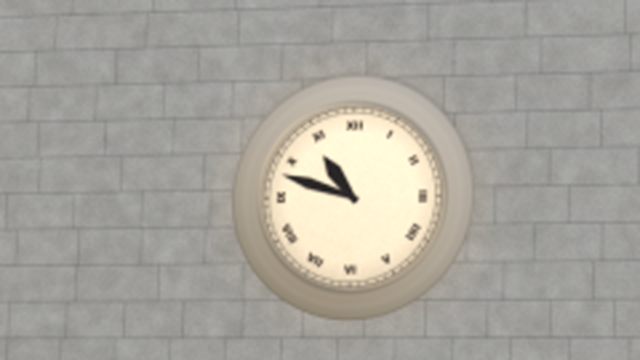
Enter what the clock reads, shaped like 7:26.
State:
10:48
